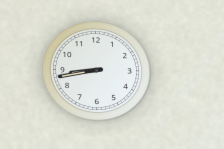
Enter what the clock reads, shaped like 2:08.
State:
8:43
